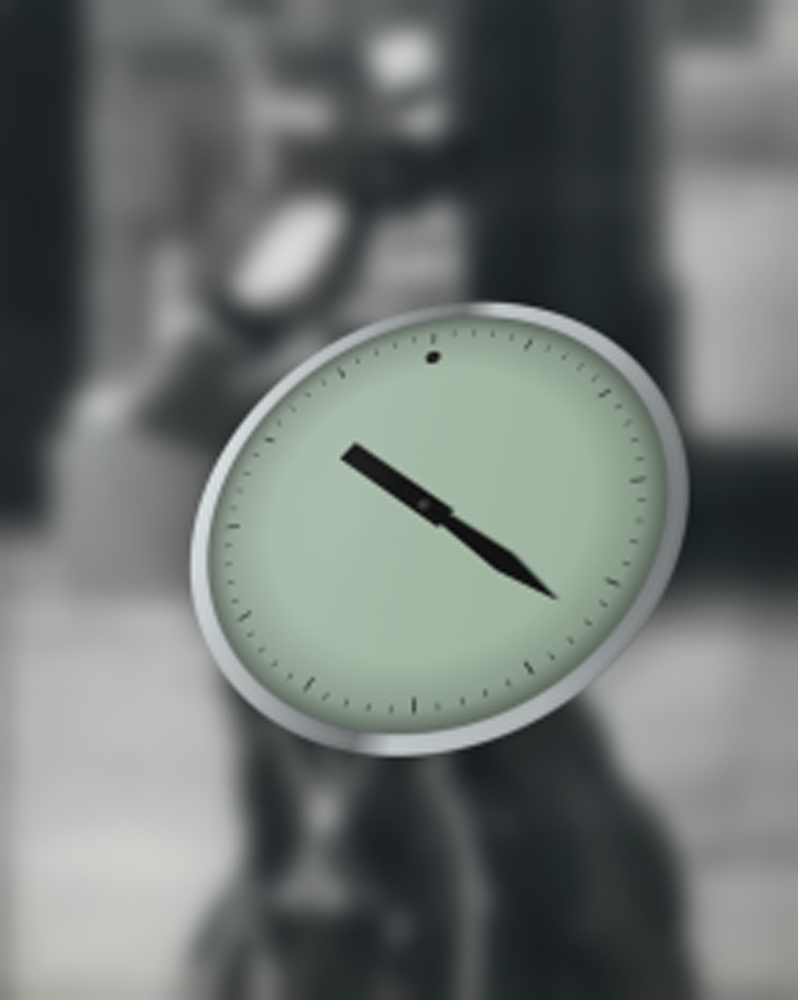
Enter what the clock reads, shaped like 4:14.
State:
10:22
